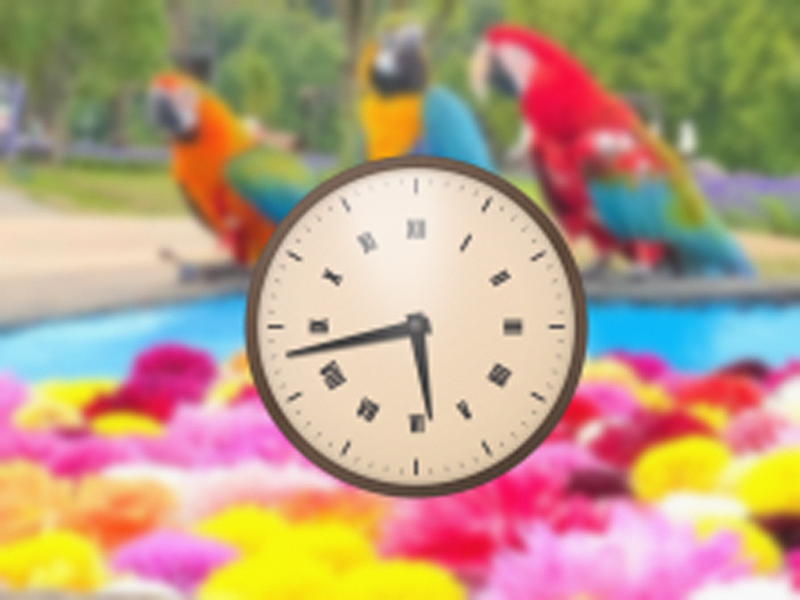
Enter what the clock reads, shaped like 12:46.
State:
5:43
